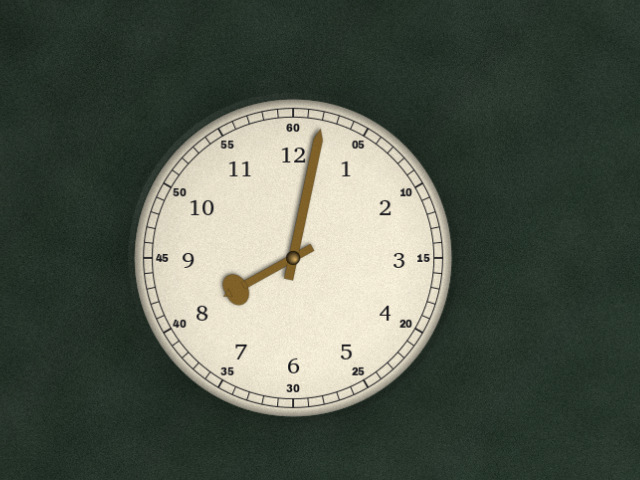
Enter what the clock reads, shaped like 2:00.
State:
8:02
